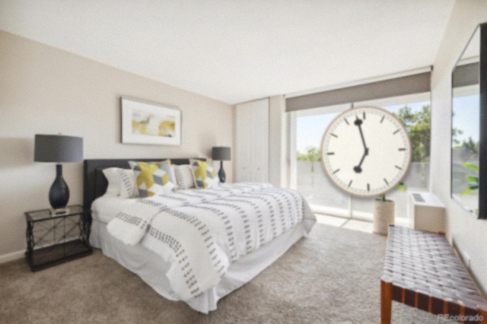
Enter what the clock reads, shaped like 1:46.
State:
6:58
